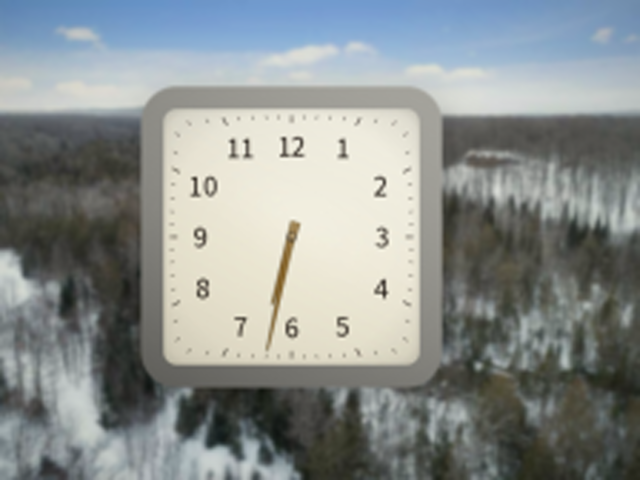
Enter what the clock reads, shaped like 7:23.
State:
6:32
